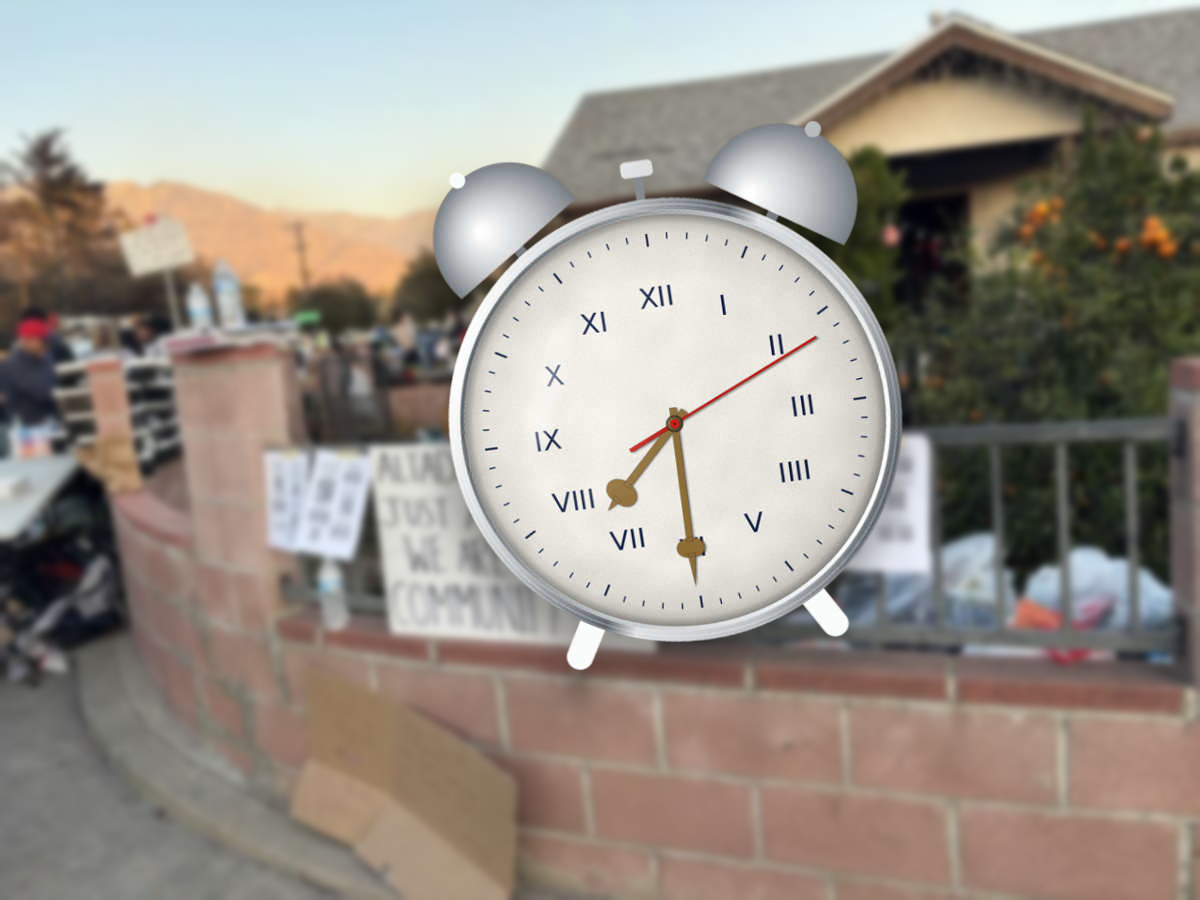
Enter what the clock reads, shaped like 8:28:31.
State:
7:30:11
